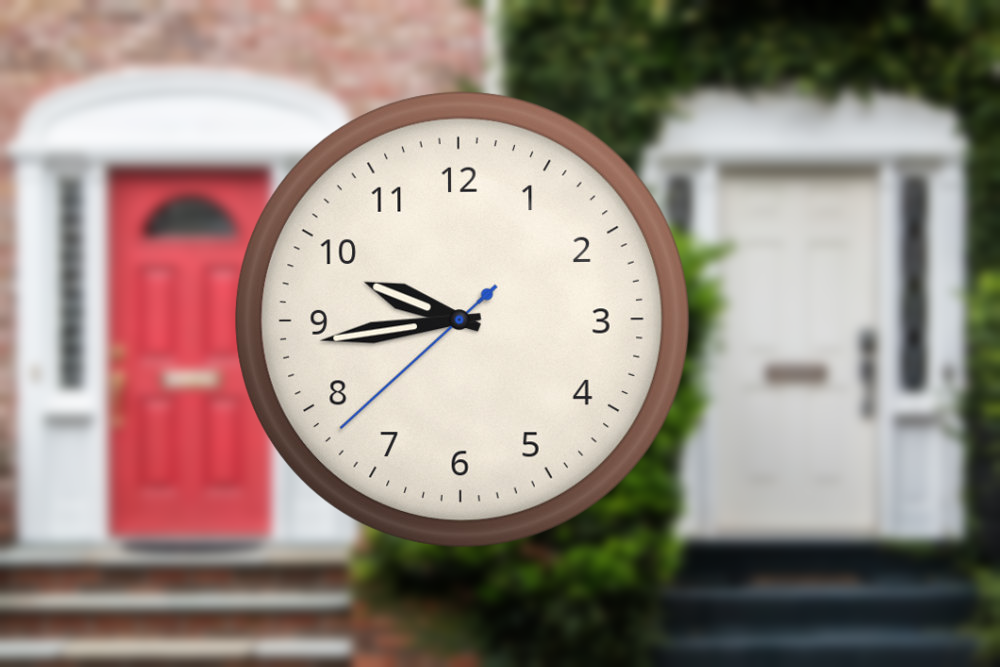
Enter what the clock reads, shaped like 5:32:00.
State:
9:43:38
